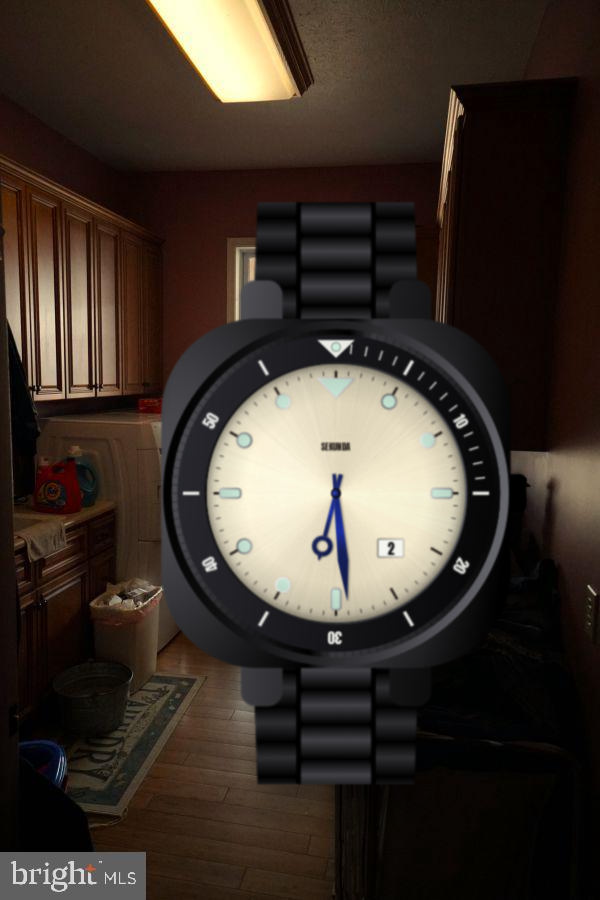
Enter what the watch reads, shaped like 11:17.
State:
6:29
